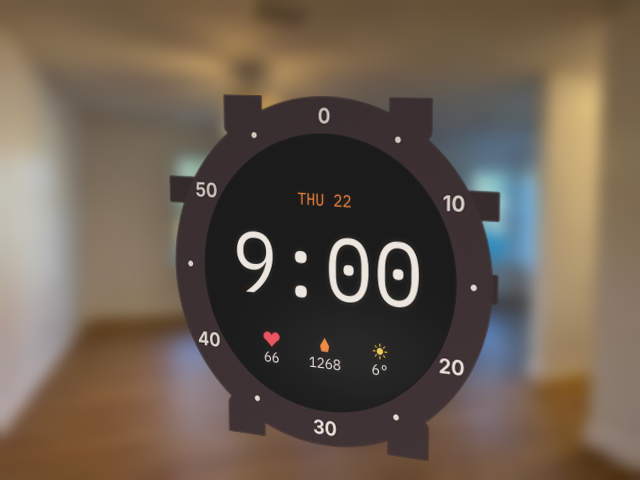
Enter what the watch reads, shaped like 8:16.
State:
9:00
